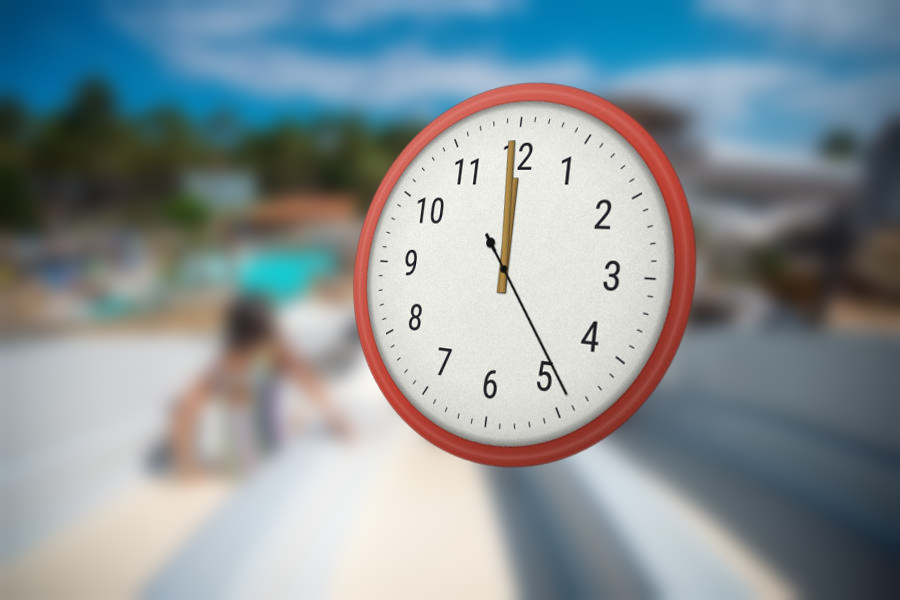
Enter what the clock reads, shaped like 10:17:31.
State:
11:59:24
